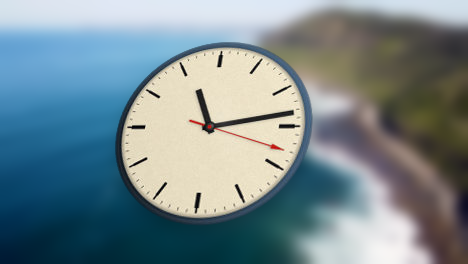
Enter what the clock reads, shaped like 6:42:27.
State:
11:13:18
